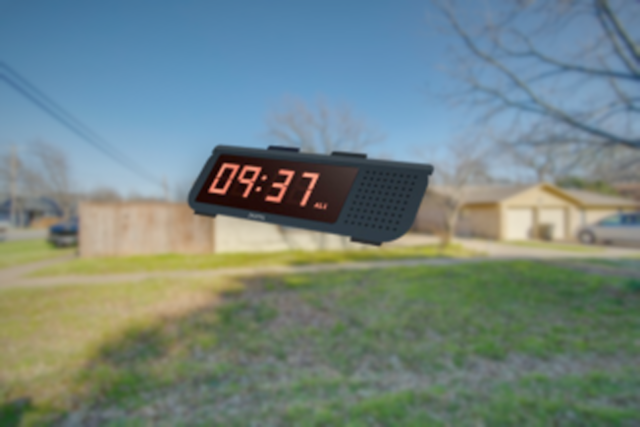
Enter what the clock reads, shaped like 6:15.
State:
9:37
